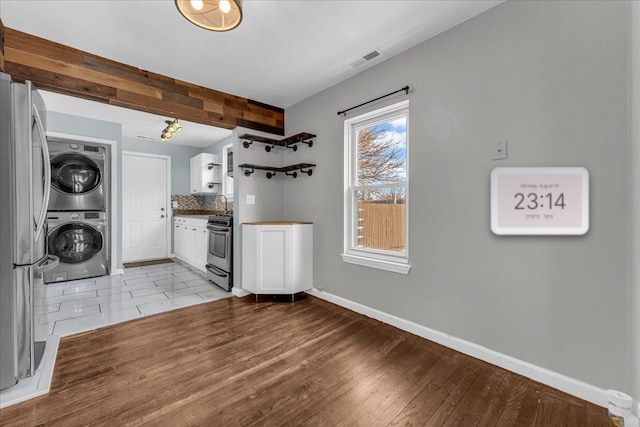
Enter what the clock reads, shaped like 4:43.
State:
23:14
